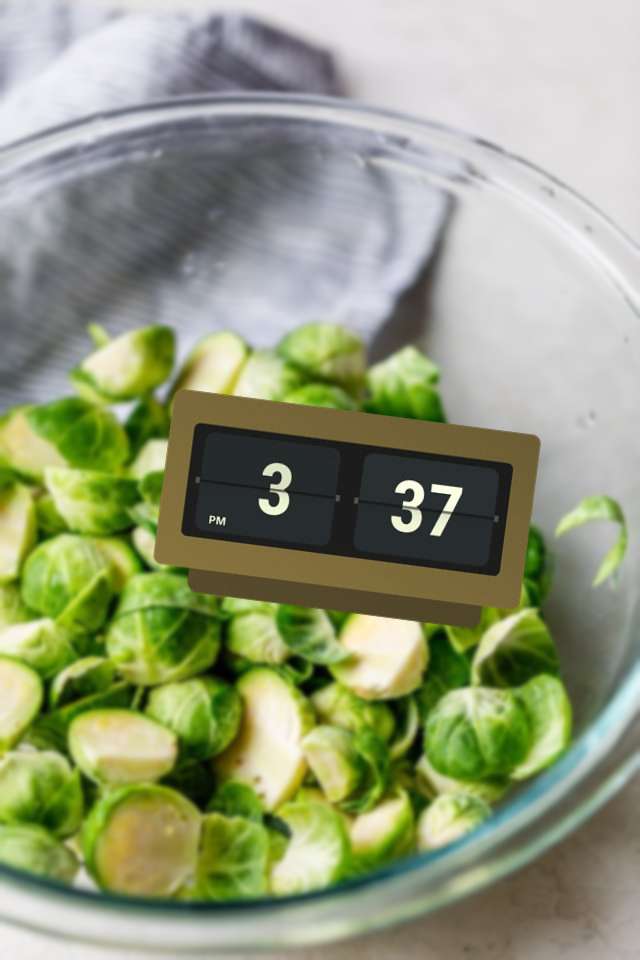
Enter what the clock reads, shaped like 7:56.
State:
3:37
